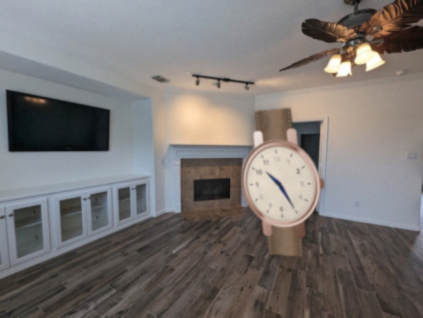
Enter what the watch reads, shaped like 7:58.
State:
10:25
